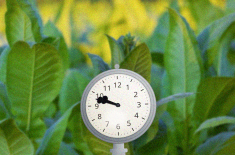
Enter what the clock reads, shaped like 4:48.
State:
9:48
